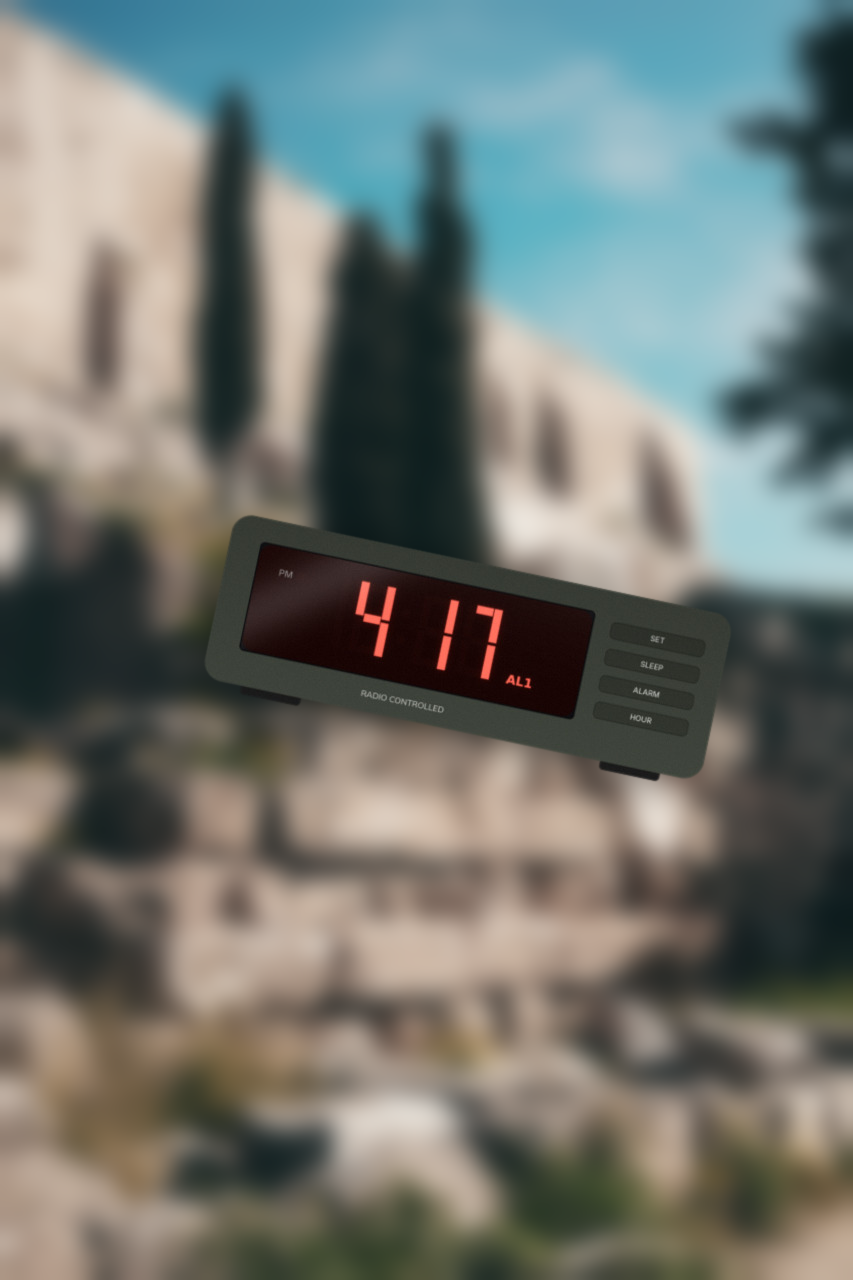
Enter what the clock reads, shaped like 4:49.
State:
4:17
